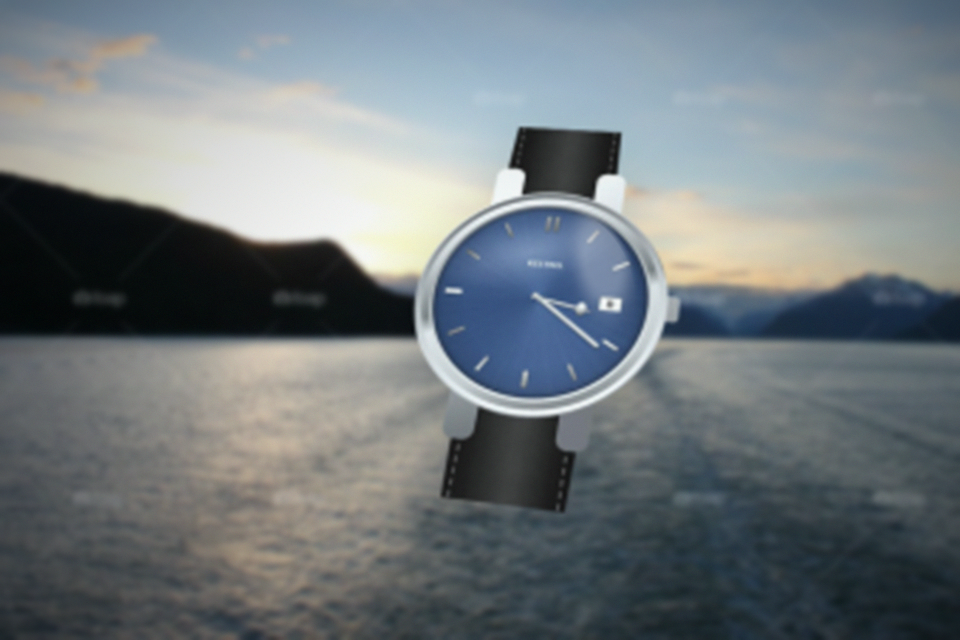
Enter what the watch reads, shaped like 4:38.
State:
3:21
